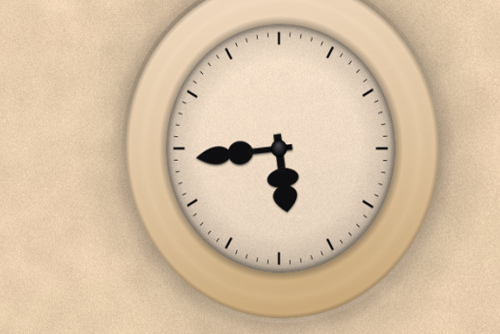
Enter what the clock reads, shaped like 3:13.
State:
5:44
